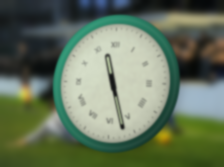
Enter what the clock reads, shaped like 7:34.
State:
11:27
